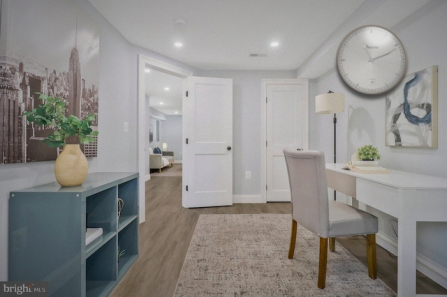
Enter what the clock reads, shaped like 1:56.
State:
11:11
